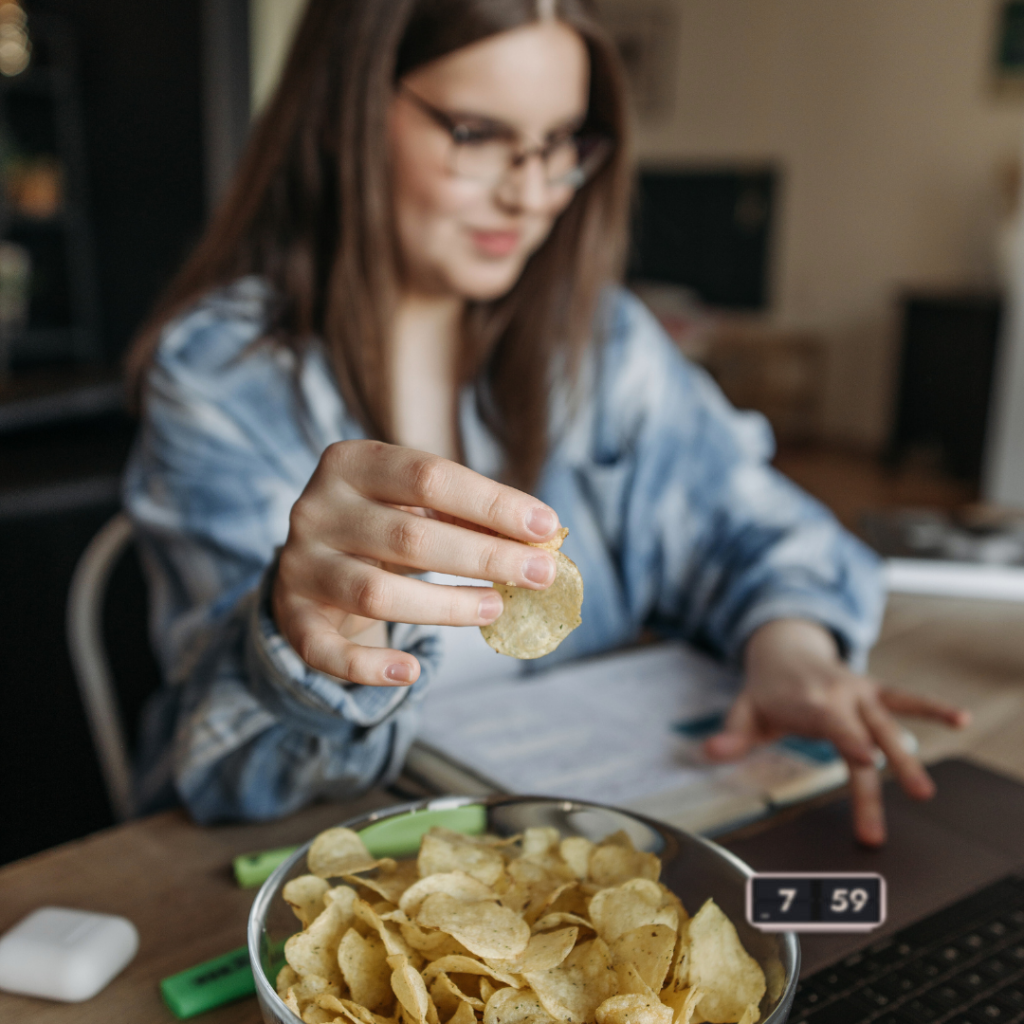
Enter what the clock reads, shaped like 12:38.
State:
7:59
